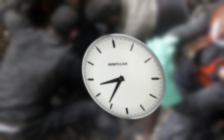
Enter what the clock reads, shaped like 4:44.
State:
8:36
